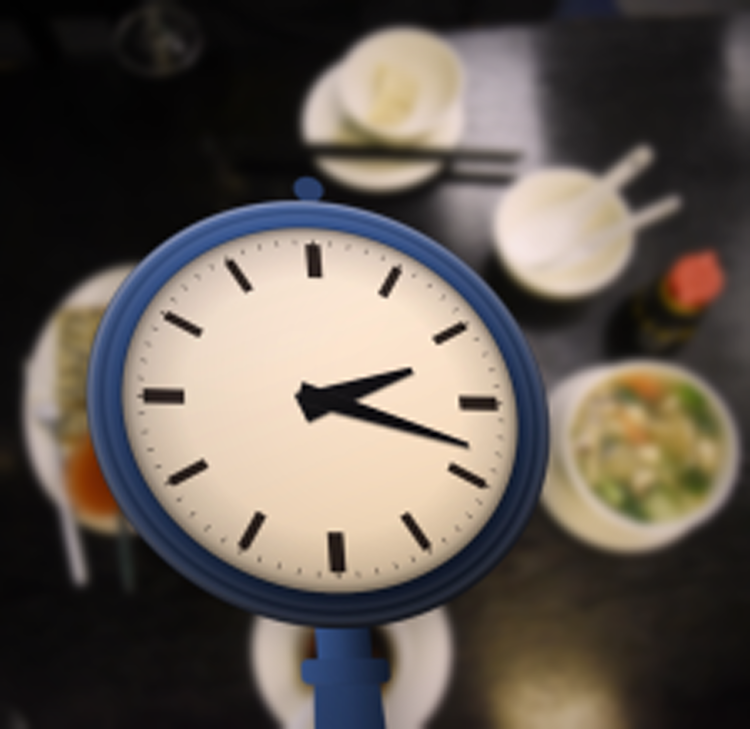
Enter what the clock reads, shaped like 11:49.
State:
2:18
